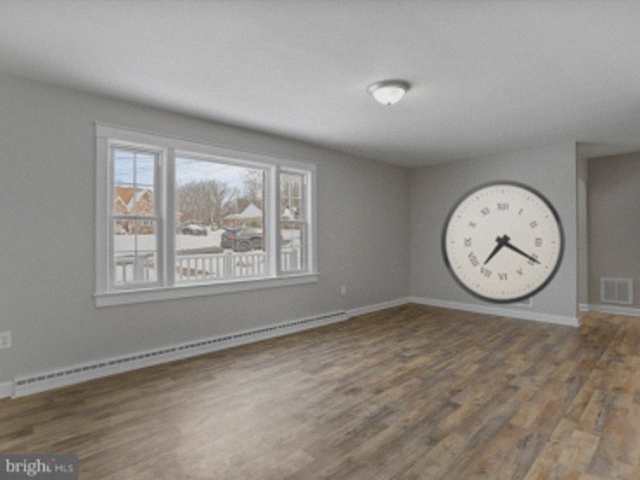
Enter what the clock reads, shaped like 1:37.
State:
7:20
